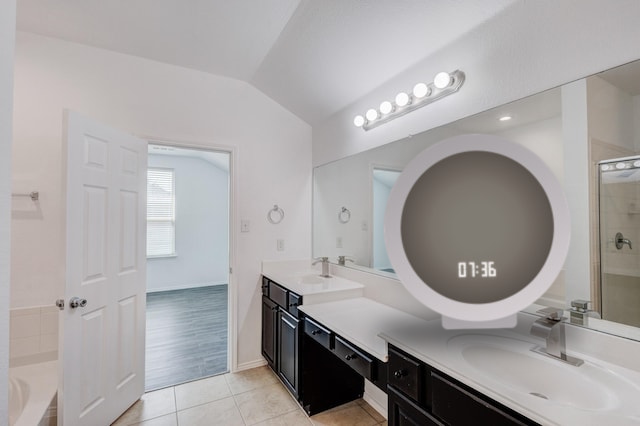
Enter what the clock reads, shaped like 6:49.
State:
7:36
